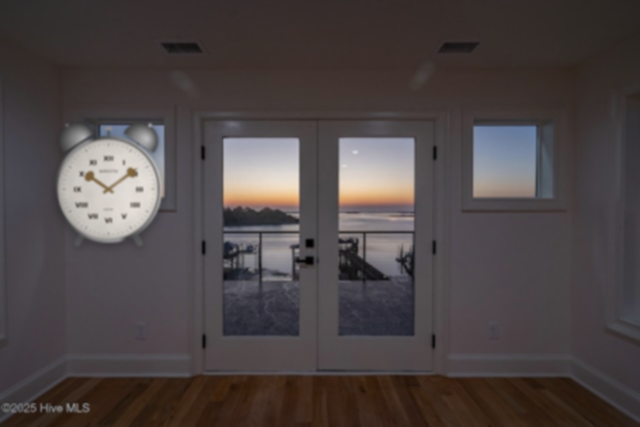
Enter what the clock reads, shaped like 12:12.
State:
10:09
